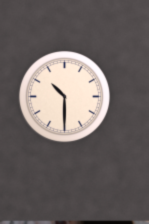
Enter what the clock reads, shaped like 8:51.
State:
10:30
